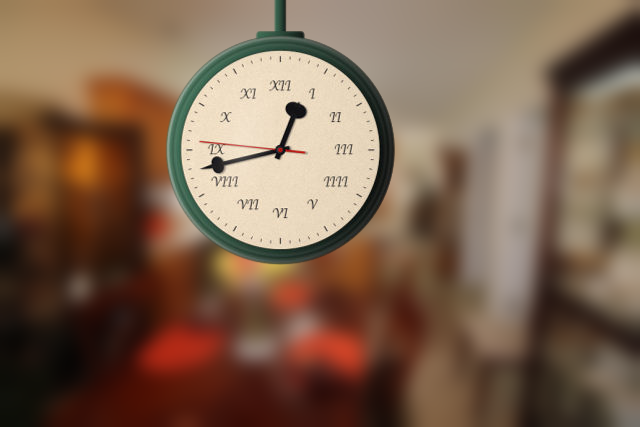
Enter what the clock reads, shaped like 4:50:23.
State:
12:42:46
